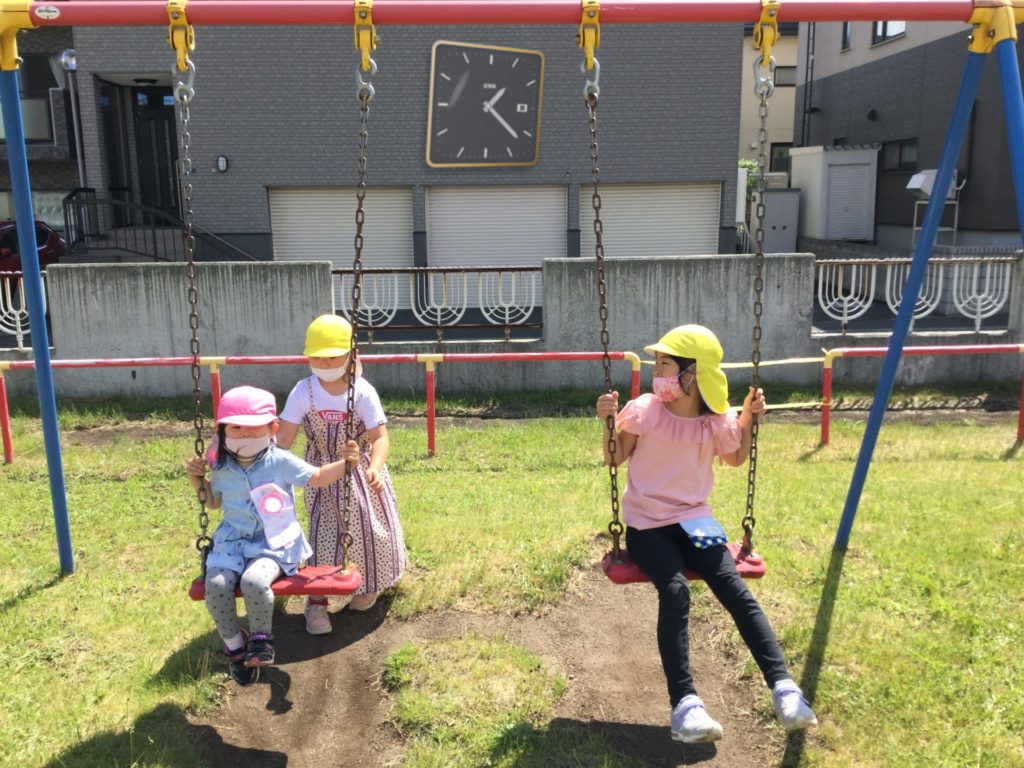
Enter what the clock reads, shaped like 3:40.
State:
1:22
